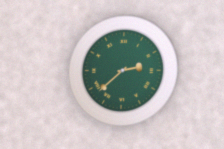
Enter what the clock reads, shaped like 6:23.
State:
2:38
